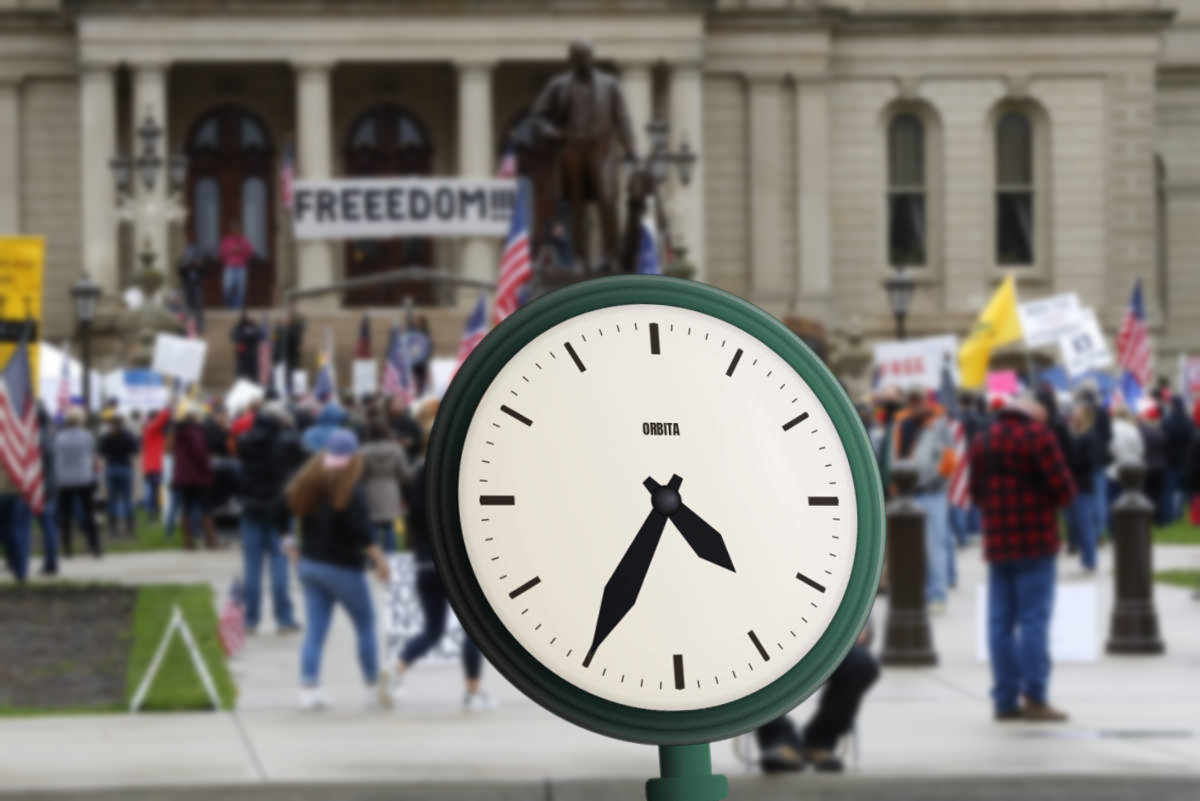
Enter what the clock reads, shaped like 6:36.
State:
4:35
